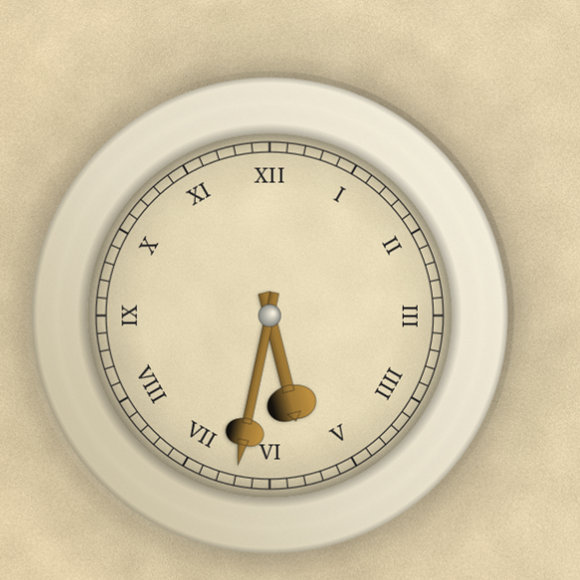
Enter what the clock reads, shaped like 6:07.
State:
5:32
